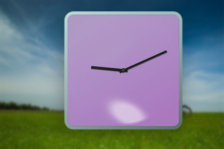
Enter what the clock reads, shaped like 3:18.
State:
9:11
